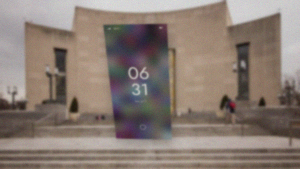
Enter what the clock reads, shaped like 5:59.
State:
6:31
